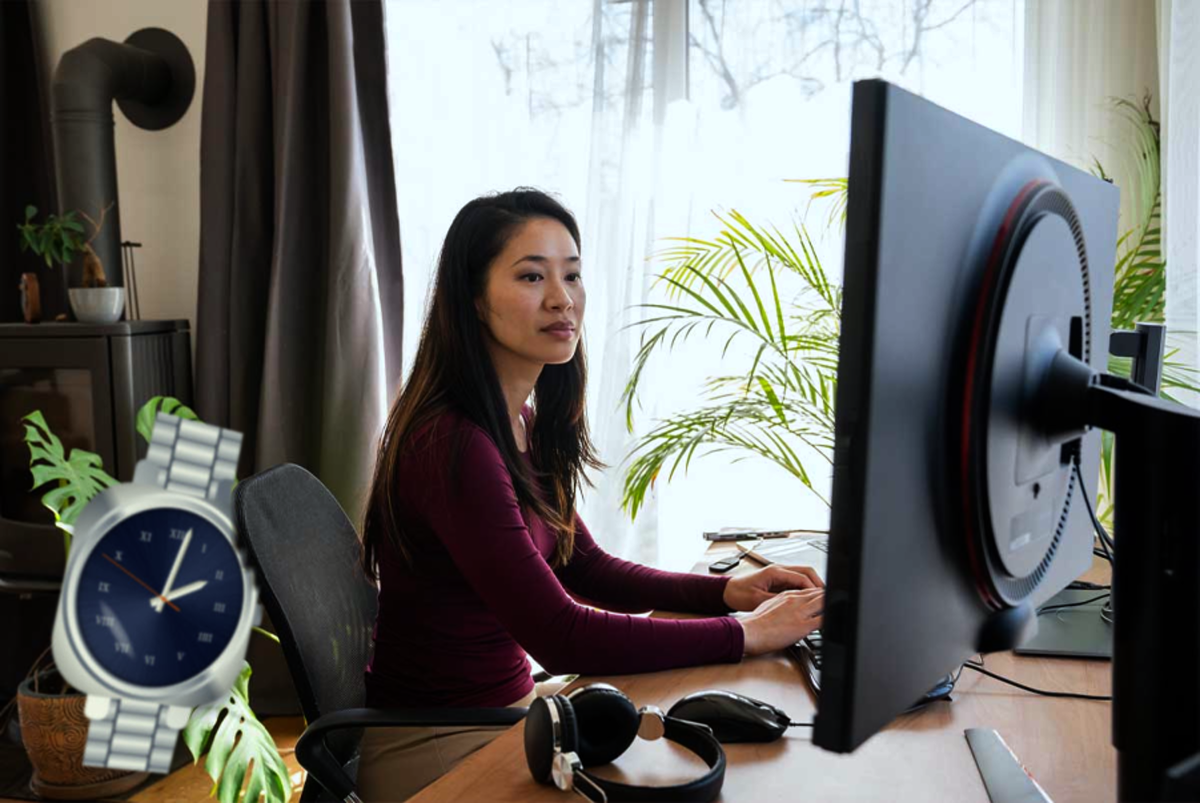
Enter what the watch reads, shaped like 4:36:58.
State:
2:01:49
